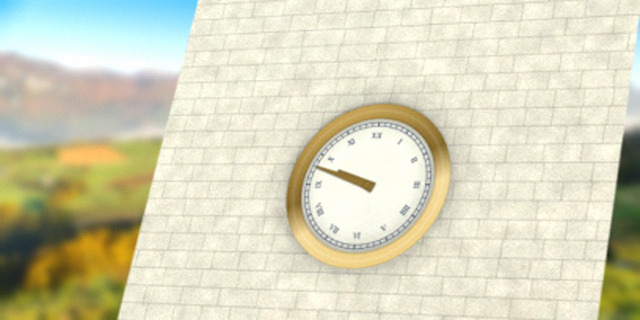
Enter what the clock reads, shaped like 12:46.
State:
9:48
